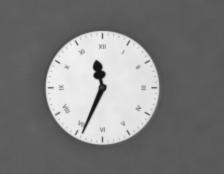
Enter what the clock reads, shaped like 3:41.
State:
11:34
